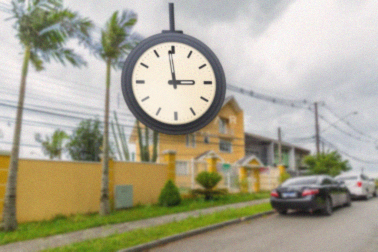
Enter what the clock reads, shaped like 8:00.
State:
2:59
